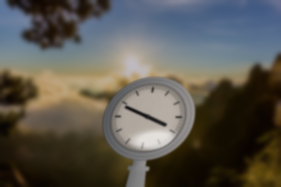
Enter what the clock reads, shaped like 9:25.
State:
3:49
